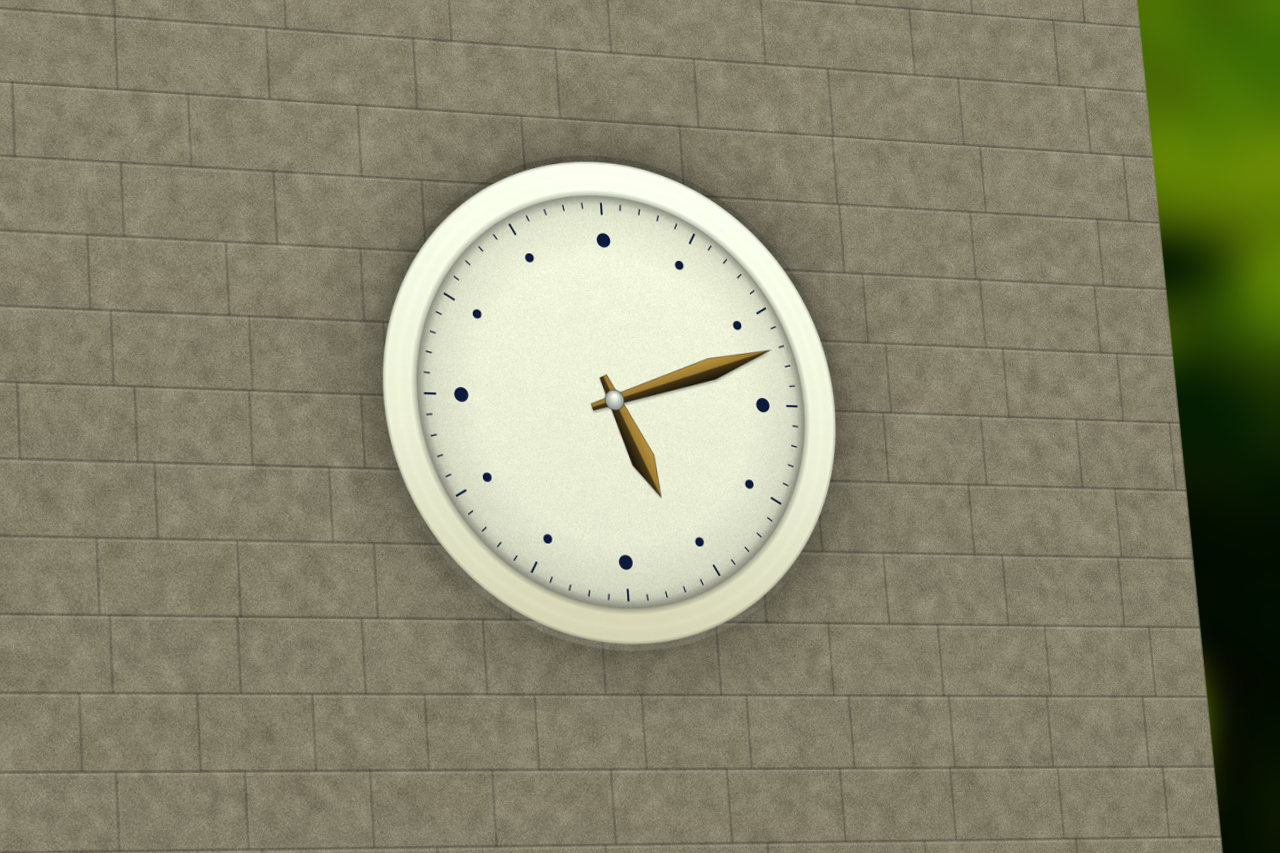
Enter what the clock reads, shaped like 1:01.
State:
5:12
